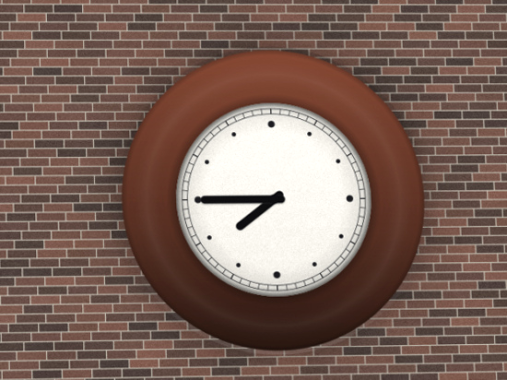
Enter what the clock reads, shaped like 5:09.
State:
7:45
